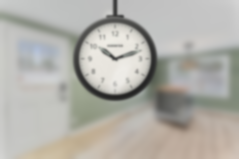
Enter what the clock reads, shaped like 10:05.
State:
10:12
